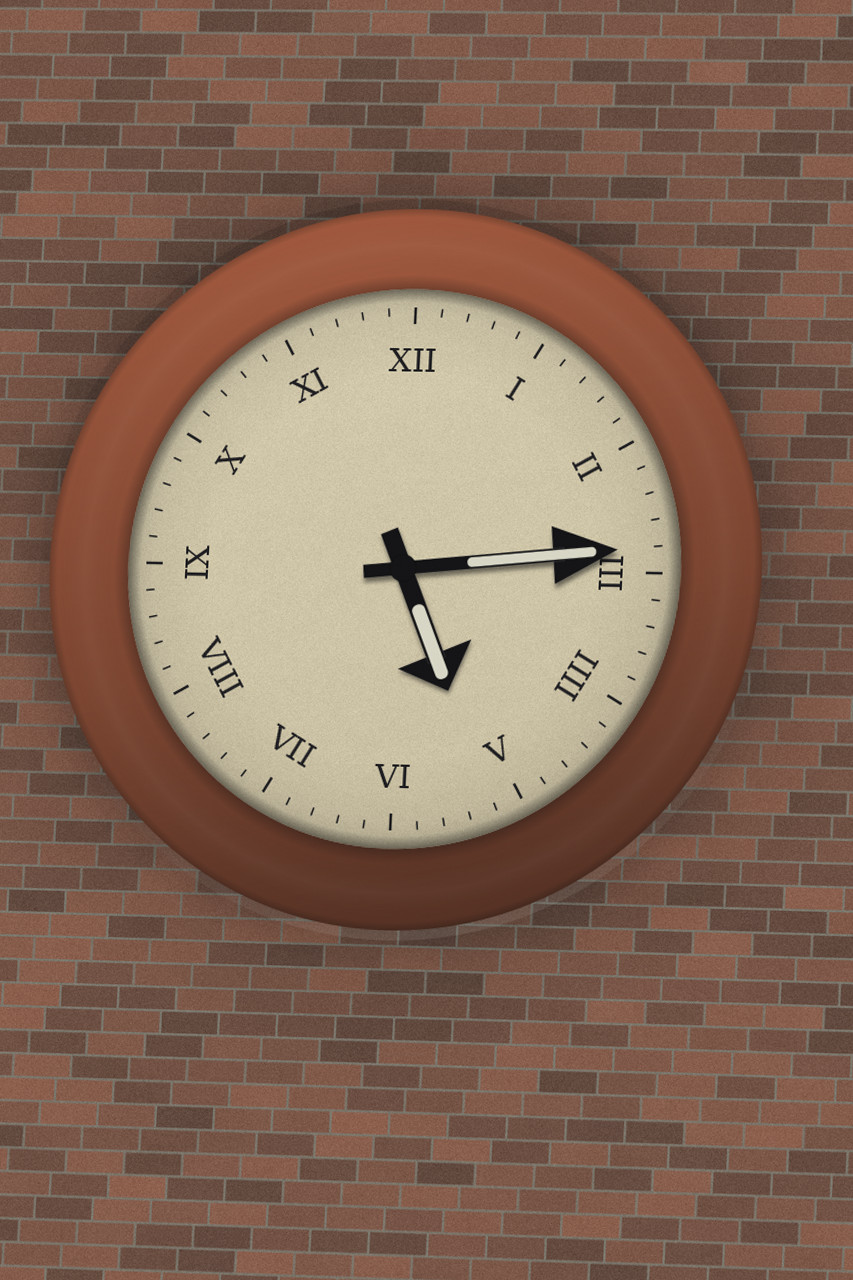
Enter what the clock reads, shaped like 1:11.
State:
5:14
